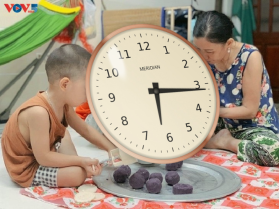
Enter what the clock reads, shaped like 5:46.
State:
6:16
